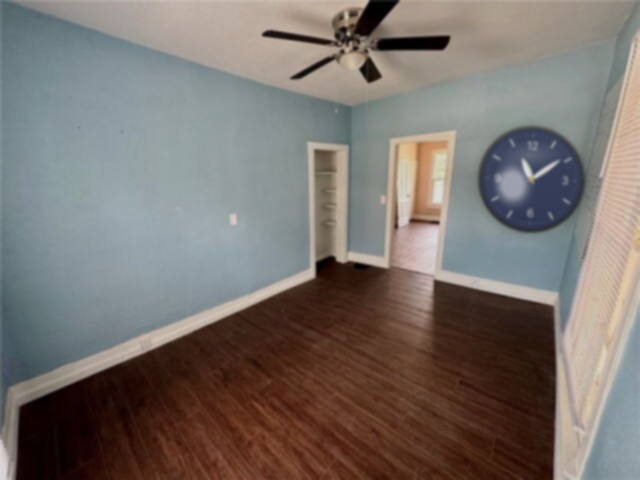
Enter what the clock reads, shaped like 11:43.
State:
11:09
